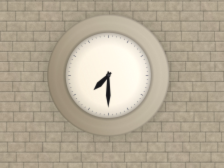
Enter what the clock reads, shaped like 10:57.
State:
7:30
